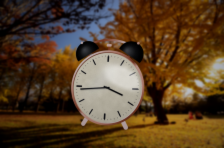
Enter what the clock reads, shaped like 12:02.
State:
3:44
